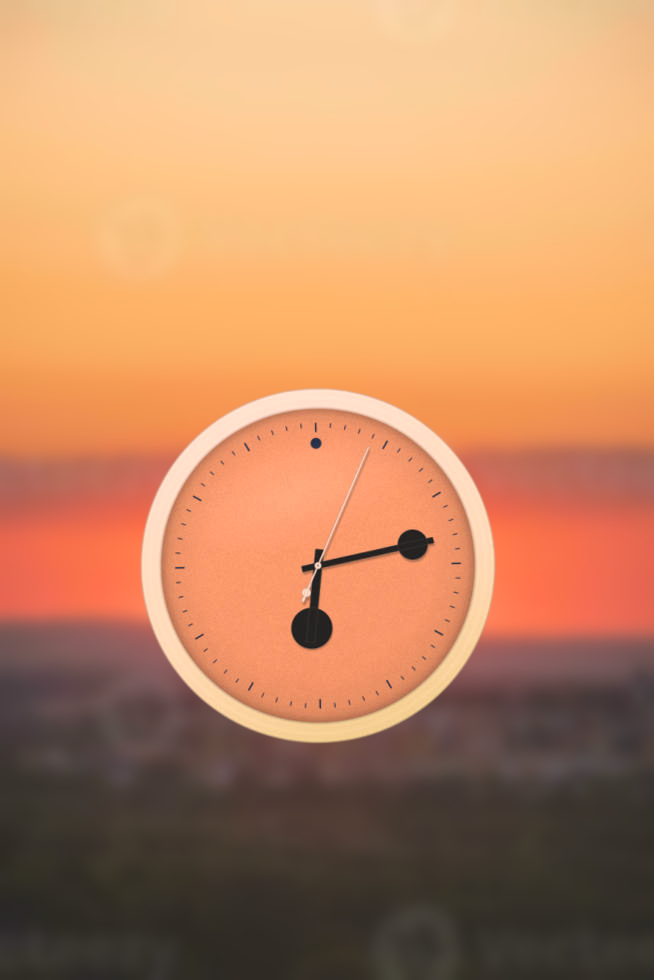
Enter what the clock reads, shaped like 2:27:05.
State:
6:13:04
